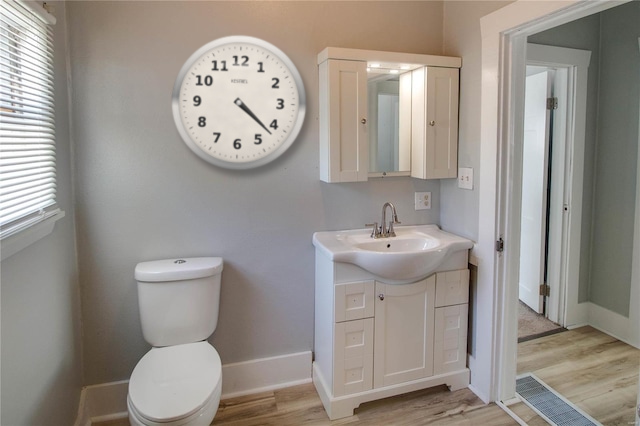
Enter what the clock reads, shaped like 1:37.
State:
4:22
